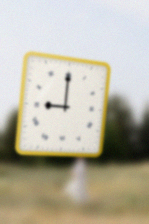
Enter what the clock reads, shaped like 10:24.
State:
9:00
